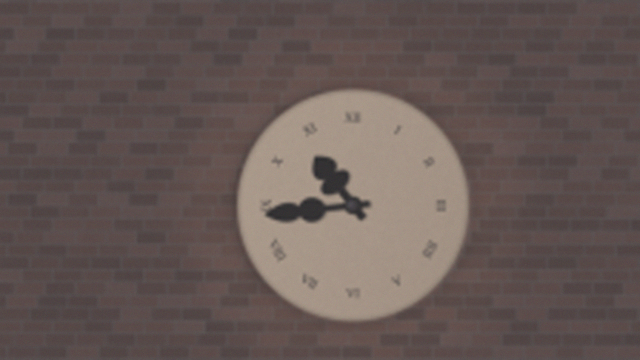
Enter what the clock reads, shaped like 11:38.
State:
10:44
